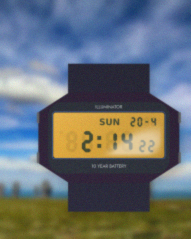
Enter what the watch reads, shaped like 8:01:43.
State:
2:14:22
